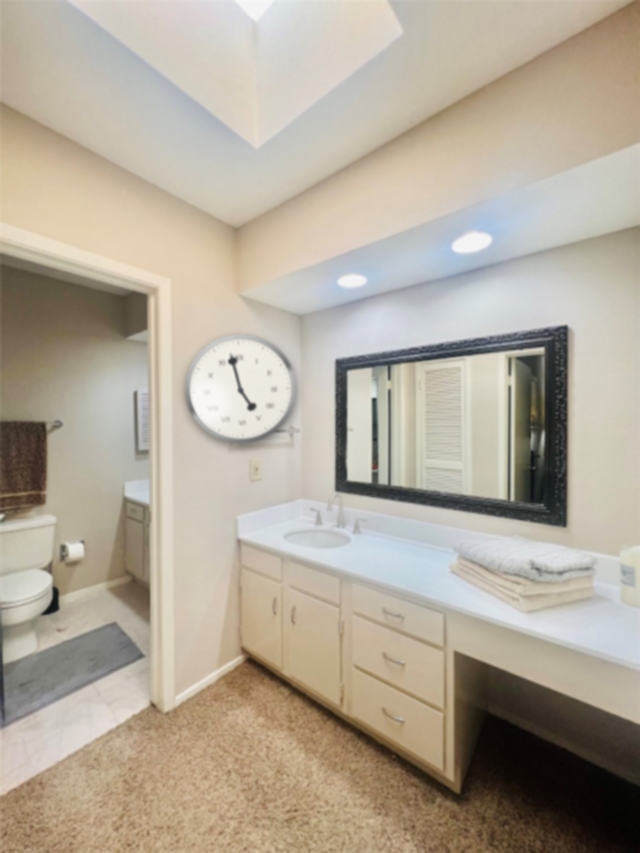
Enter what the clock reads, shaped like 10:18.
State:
4:58
